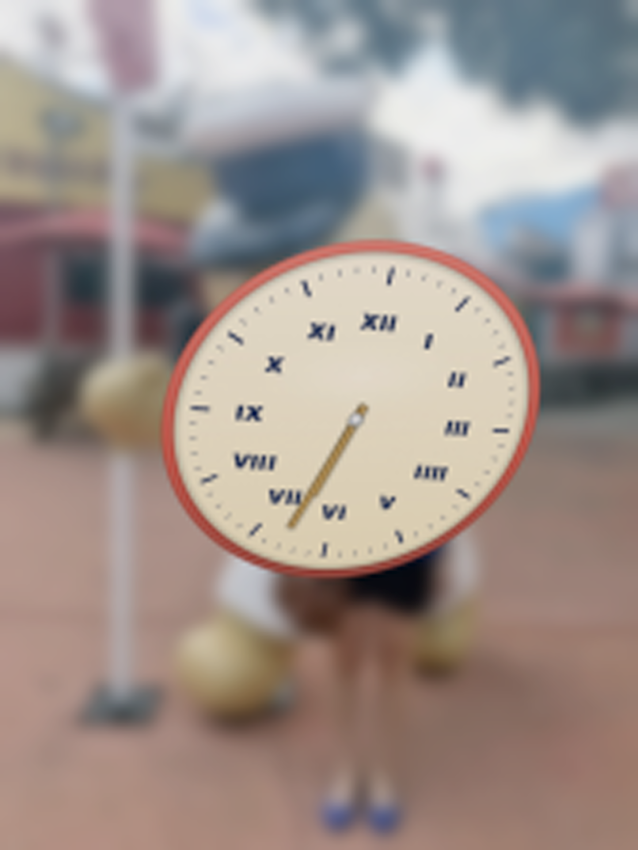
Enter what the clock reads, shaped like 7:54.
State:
6:33
